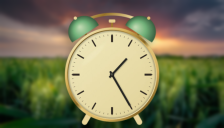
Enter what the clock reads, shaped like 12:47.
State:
1:25
